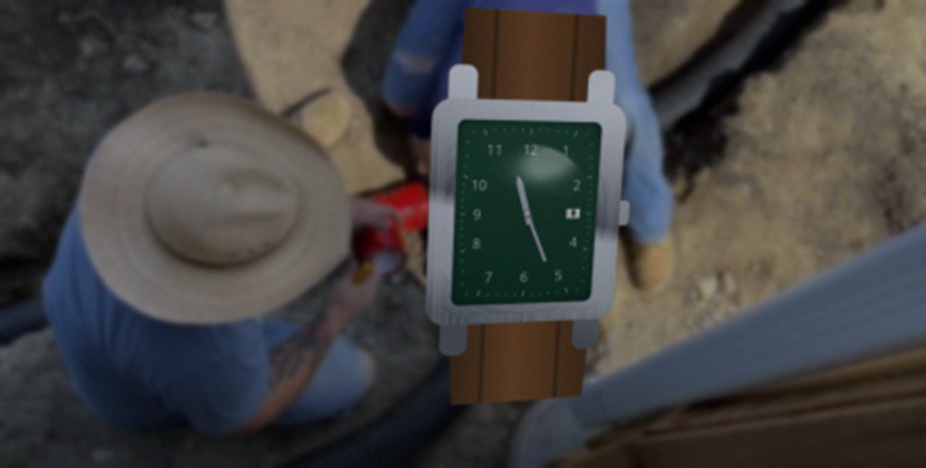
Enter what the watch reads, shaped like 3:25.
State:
11:26
